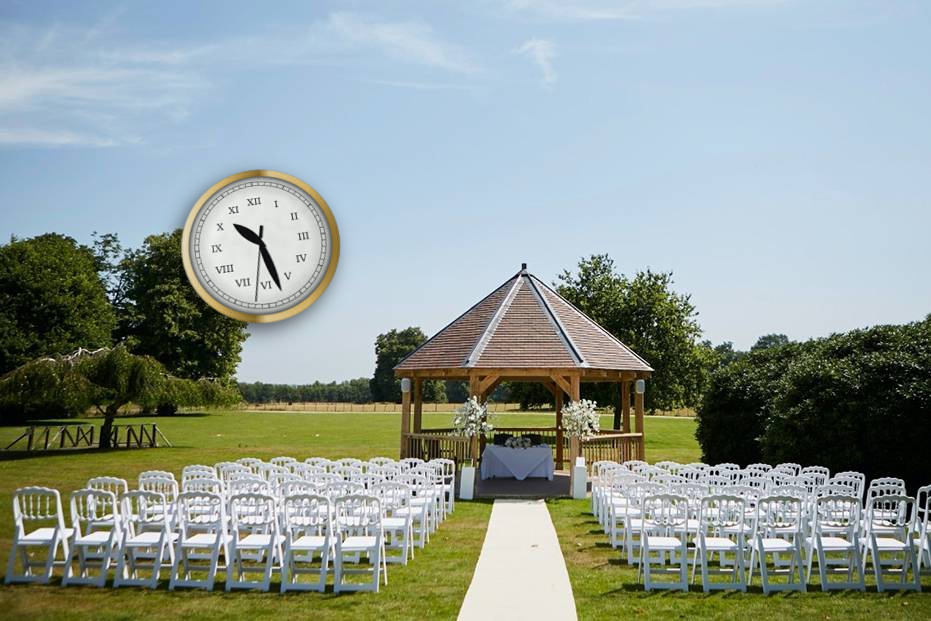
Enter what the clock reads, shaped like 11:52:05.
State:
10:27:32
